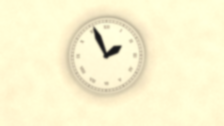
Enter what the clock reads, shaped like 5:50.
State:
1:56
